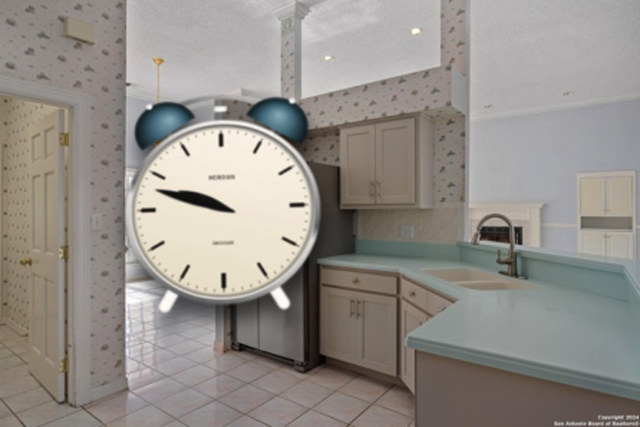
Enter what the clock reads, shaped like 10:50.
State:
9:48
